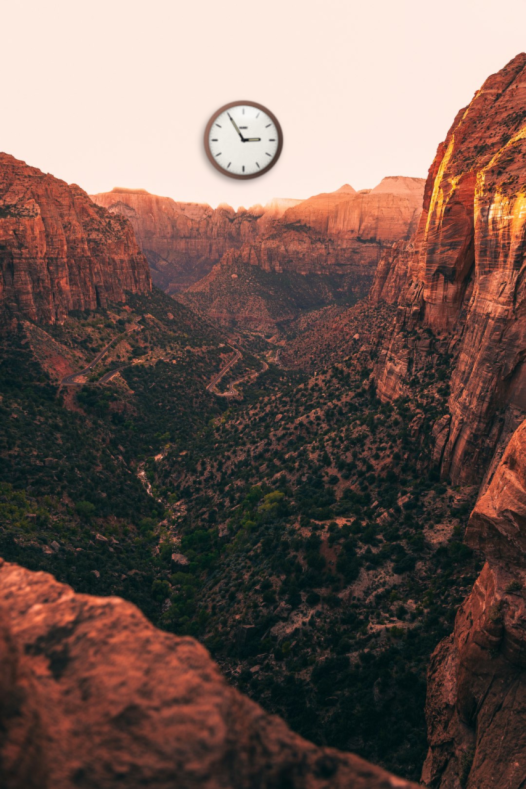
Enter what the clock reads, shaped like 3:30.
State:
2:55
